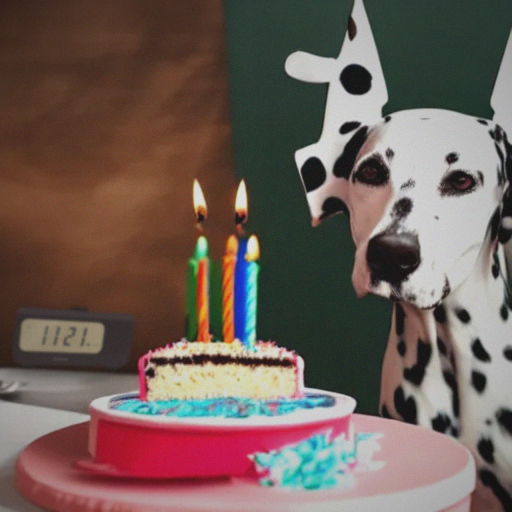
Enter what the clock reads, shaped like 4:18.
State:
11:21
